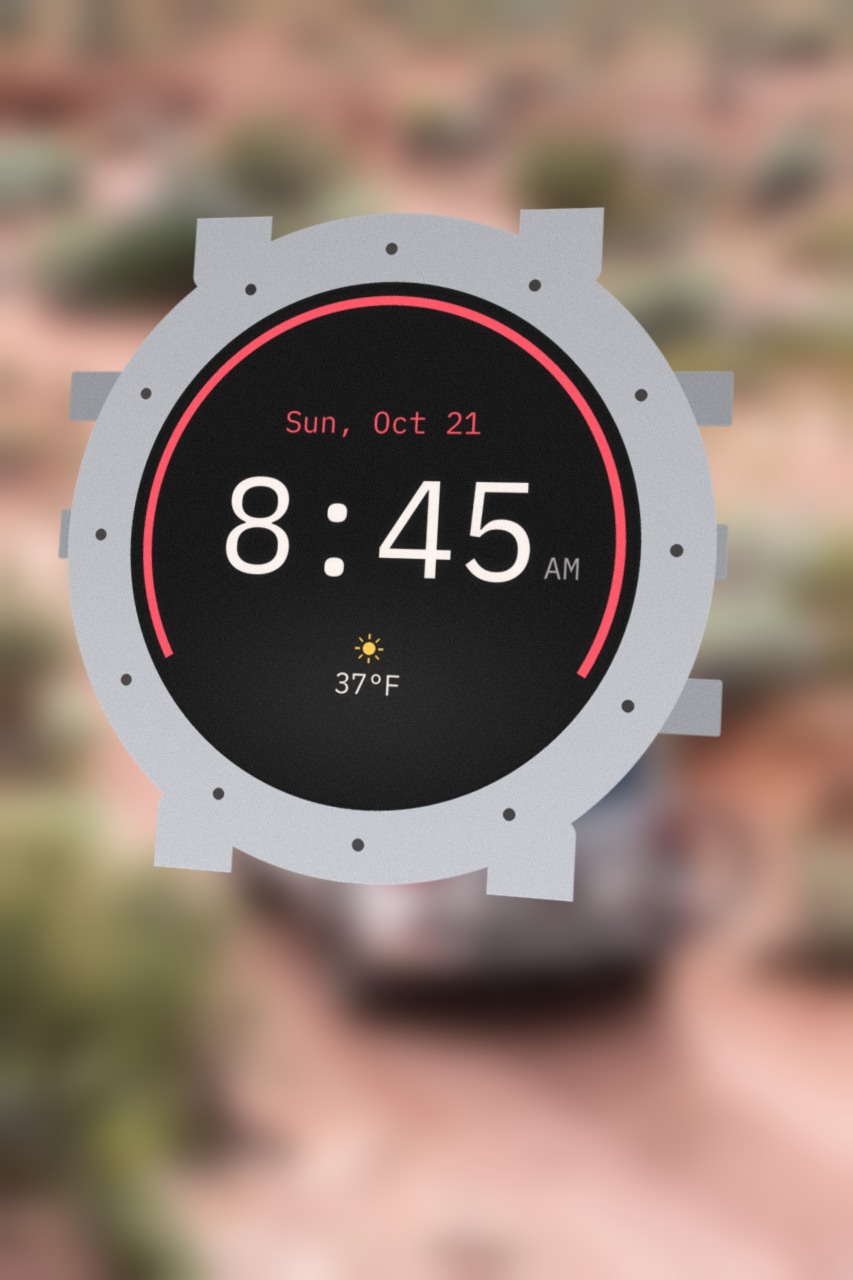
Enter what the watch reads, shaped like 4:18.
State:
8:45
